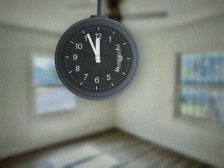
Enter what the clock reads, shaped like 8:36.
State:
11:56
